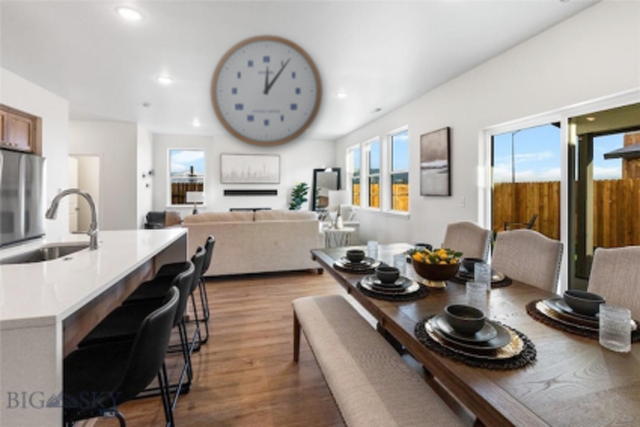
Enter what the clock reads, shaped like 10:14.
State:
12:06
